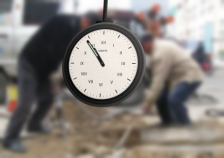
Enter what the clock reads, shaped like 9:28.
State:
10:54
